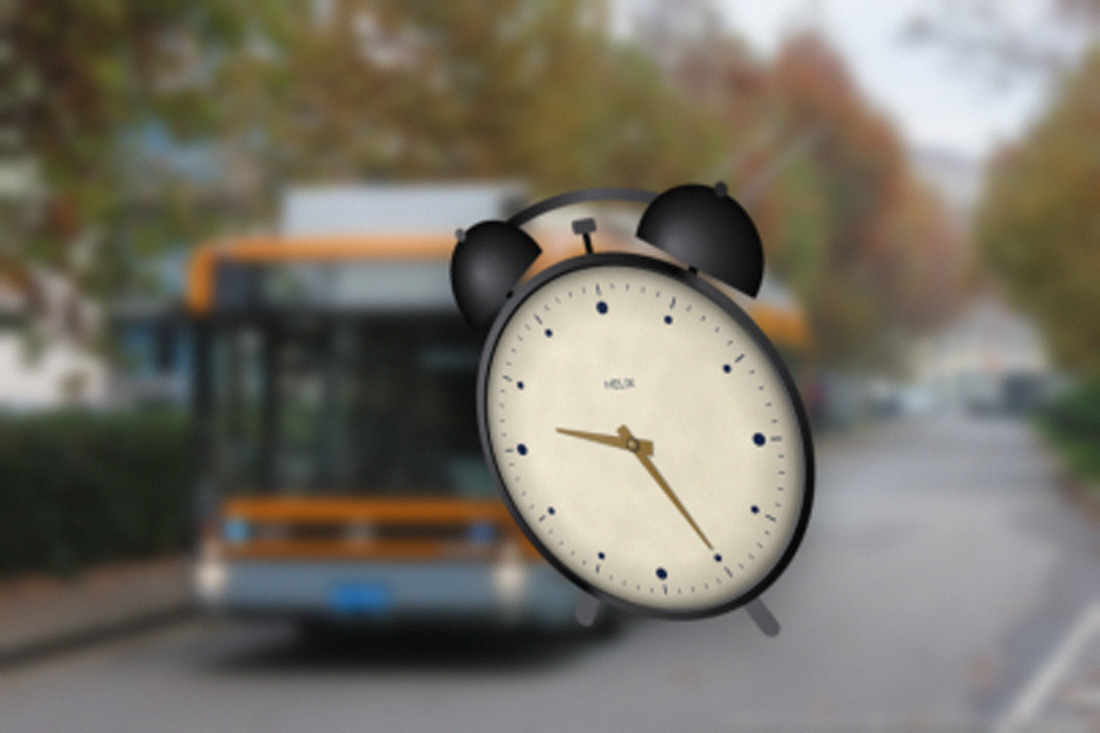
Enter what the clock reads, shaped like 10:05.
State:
9:25
